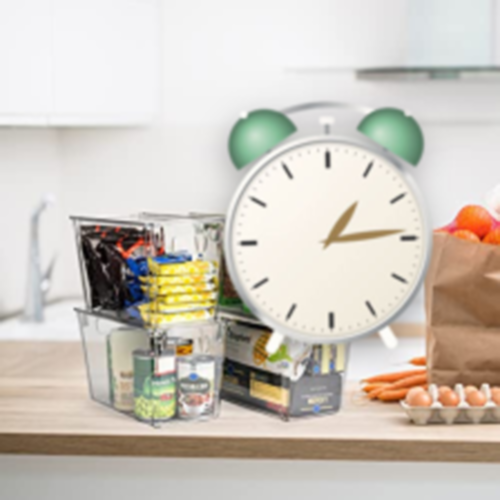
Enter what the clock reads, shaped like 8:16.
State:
1:14
